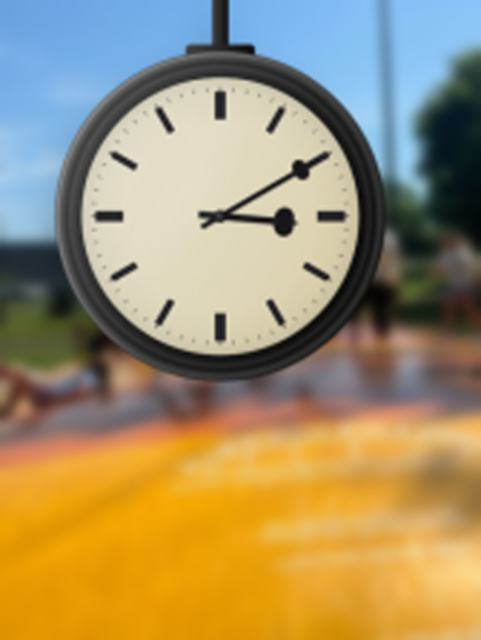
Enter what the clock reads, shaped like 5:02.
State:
3:10
